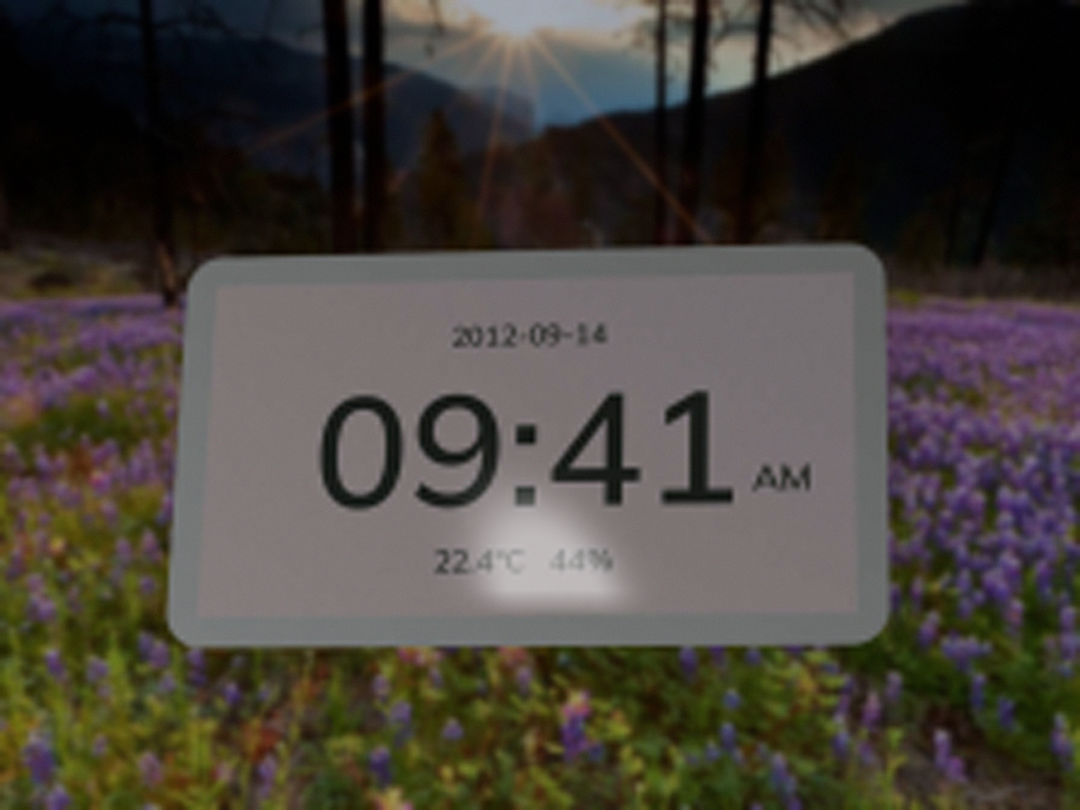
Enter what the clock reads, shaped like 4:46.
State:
9:41
